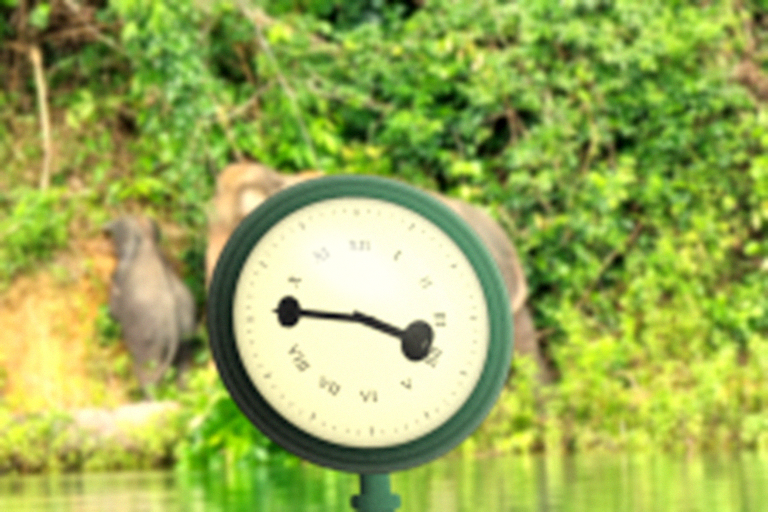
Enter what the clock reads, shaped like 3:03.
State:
3:46
